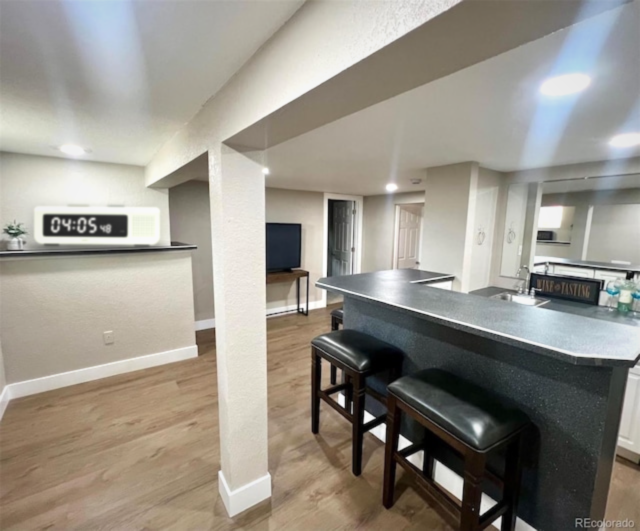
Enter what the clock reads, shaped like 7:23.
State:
4:05
